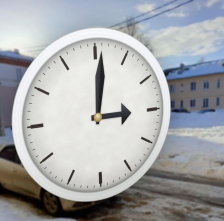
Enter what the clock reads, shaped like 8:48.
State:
3:01
